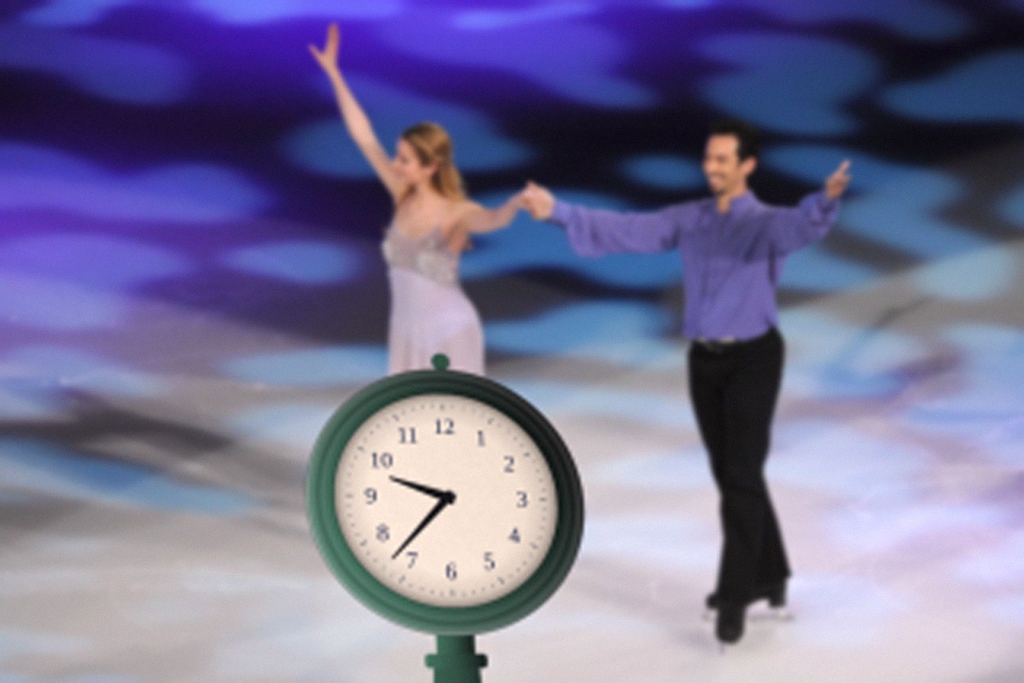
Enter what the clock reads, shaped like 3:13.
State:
9:37
